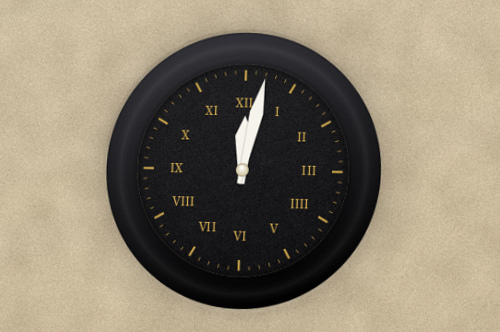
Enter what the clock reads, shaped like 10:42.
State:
12:02
